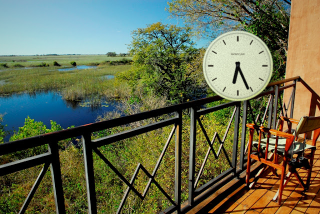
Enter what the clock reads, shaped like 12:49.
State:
6:26
